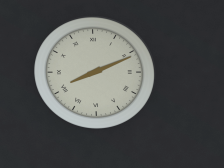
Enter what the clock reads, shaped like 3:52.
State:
8:11
